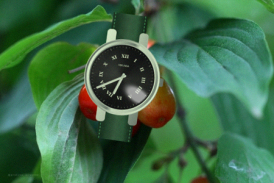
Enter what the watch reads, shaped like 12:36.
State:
6:40
